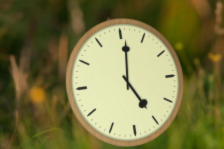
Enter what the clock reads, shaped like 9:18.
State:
5:01
